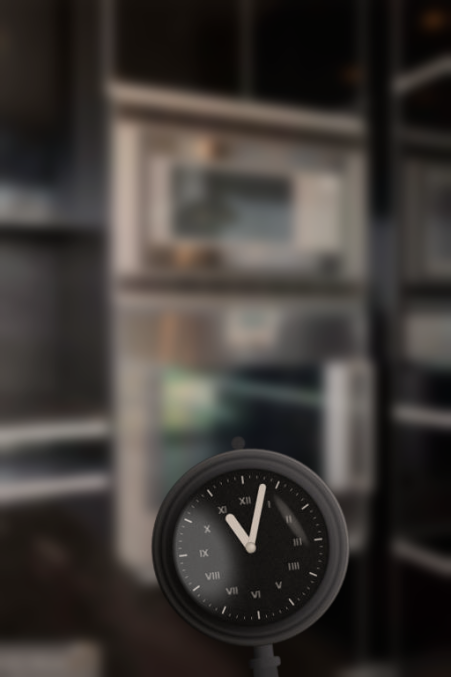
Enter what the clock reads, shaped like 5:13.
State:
11:03
